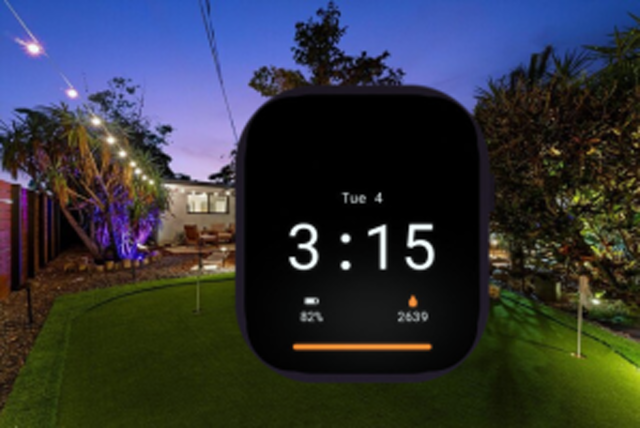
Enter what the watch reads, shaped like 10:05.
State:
3:15
